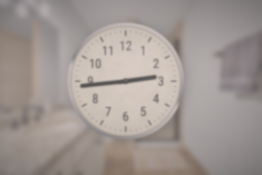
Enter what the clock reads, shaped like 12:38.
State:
2:44
